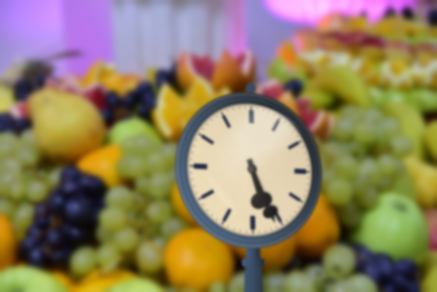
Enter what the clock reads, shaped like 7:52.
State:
5:26
